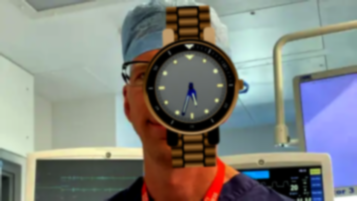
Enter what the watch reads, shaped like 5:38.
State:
5:33
